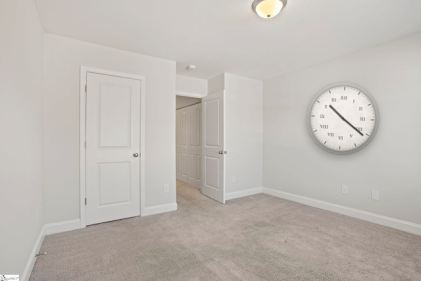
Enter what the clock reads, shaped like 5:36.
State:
10:21
